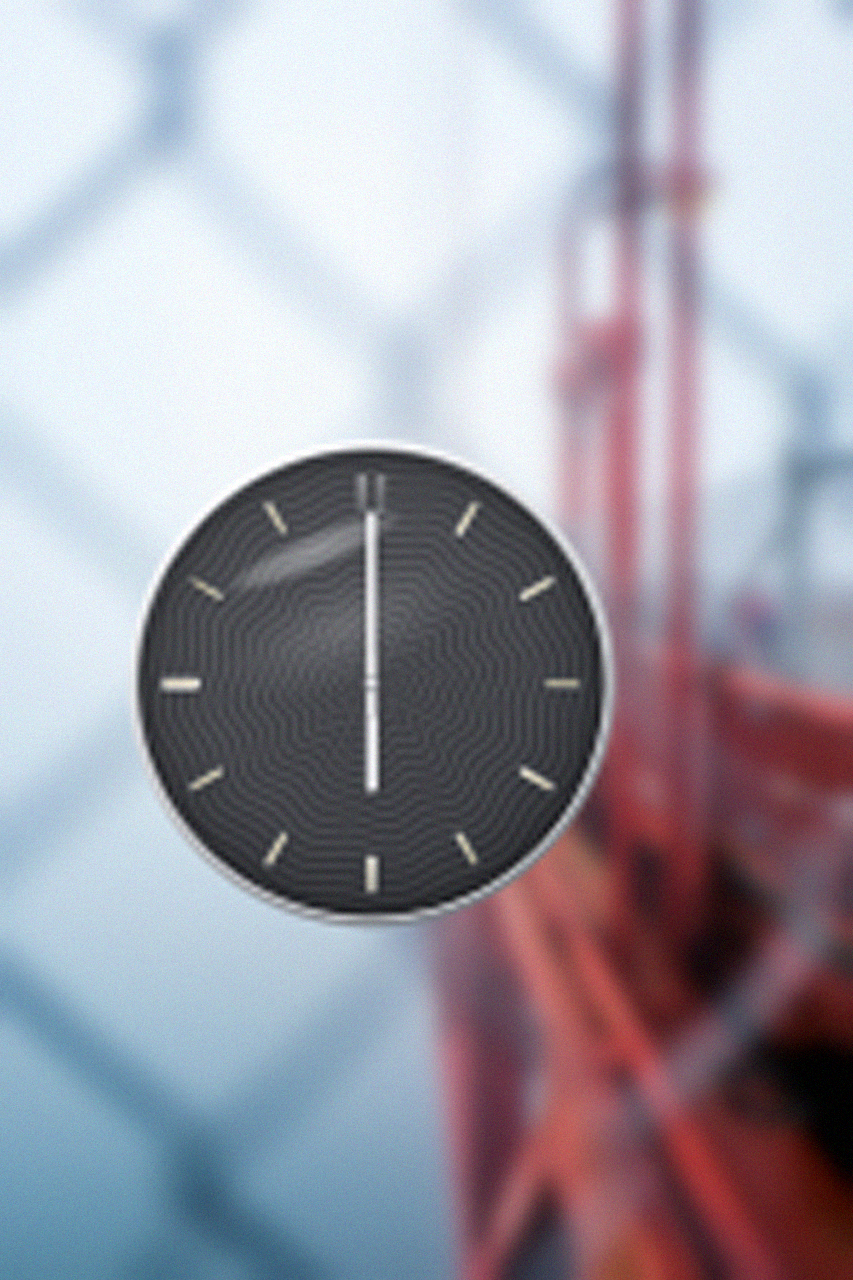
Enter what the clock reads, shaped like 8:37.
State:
6:00
